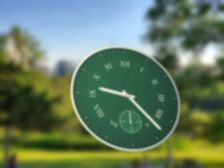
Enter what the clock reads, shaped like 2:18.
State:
9:23
